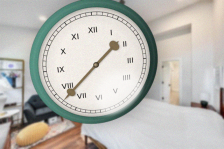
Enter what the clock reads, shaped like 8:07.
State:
1:38
